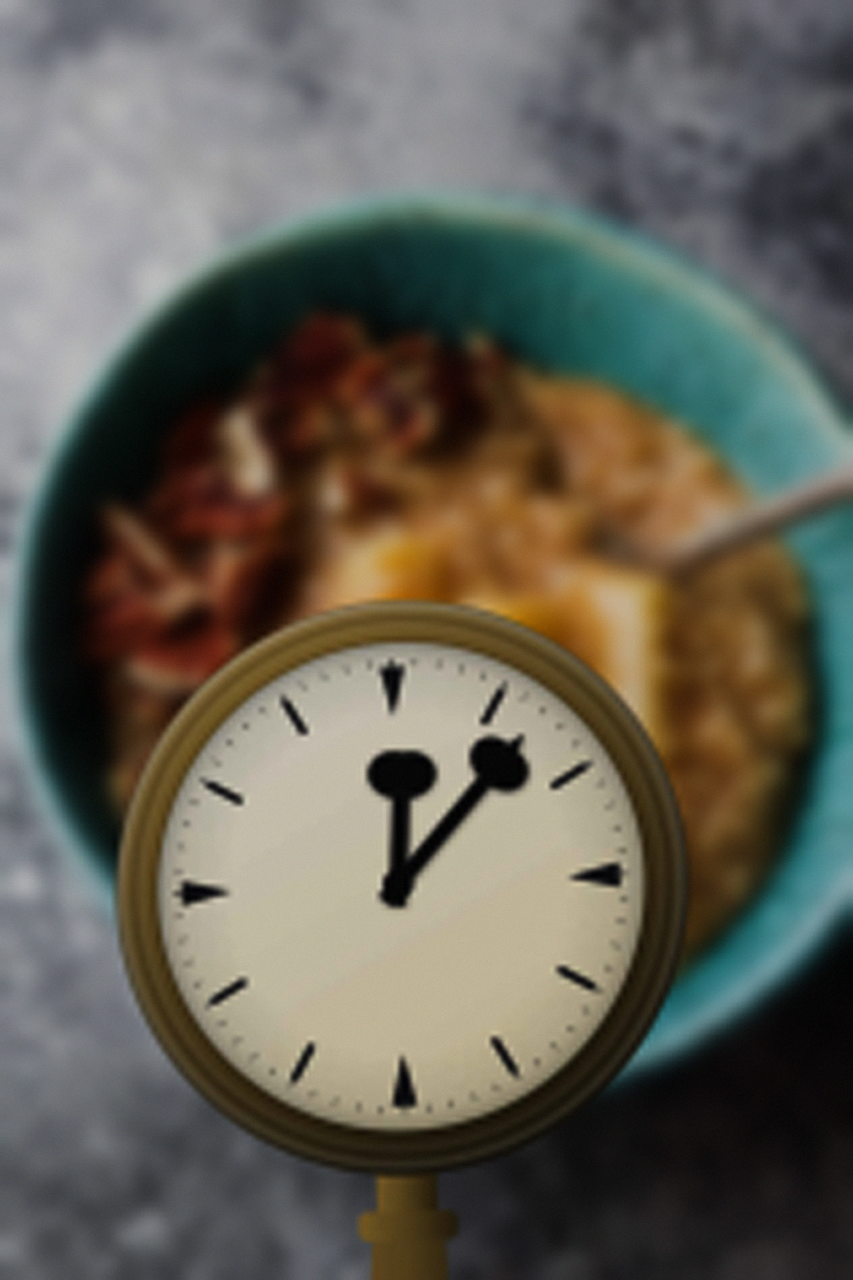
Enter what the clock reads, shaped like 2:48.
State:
12:07
